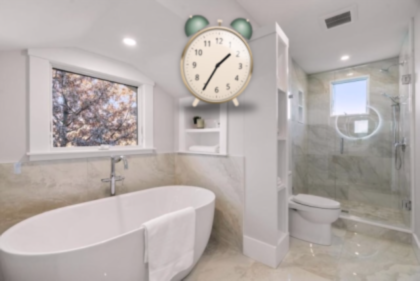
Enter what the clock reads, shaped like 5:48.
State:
1:35
